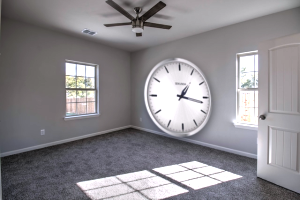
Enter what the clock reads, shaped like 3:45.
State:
1:17
